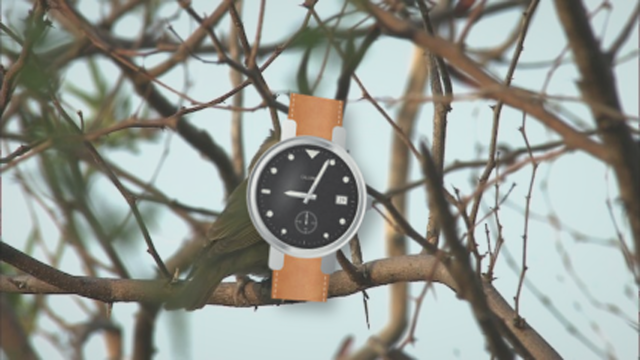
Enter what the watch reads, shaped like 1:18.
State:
9:04
